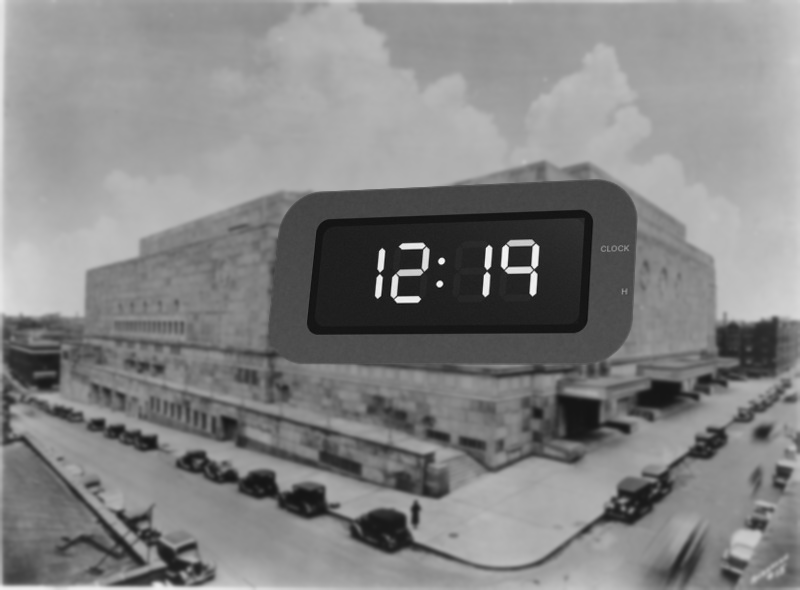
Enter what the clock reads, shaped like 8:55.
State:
12:19
